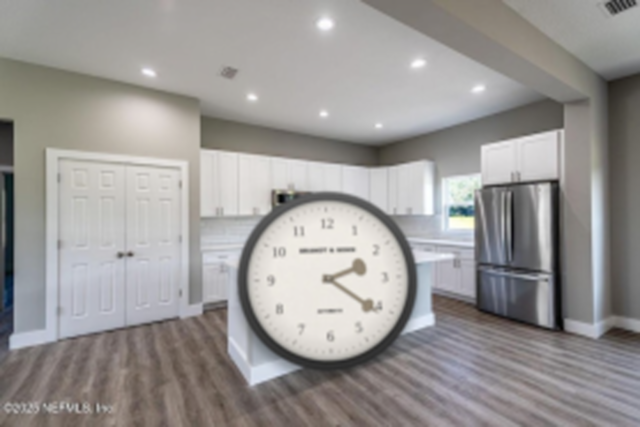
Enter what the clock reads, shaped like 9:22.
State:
2:21
